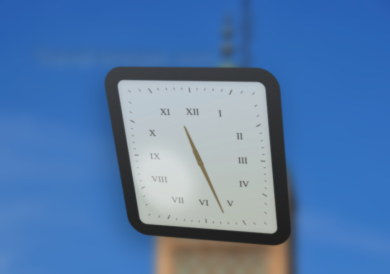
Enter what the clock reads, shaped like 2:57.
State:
11:27
